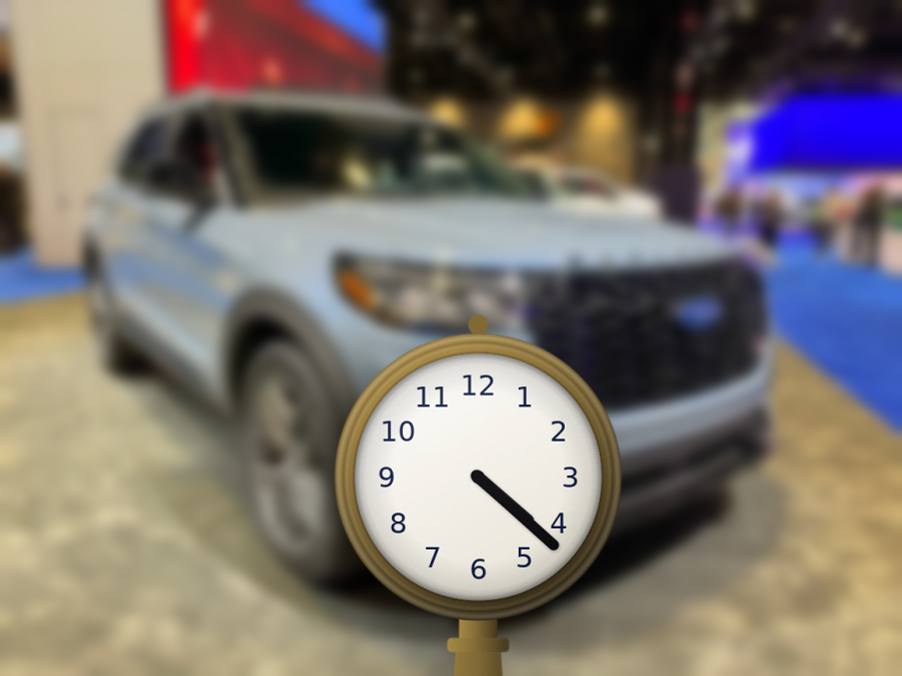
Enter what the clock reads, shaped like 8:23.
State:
4:22
